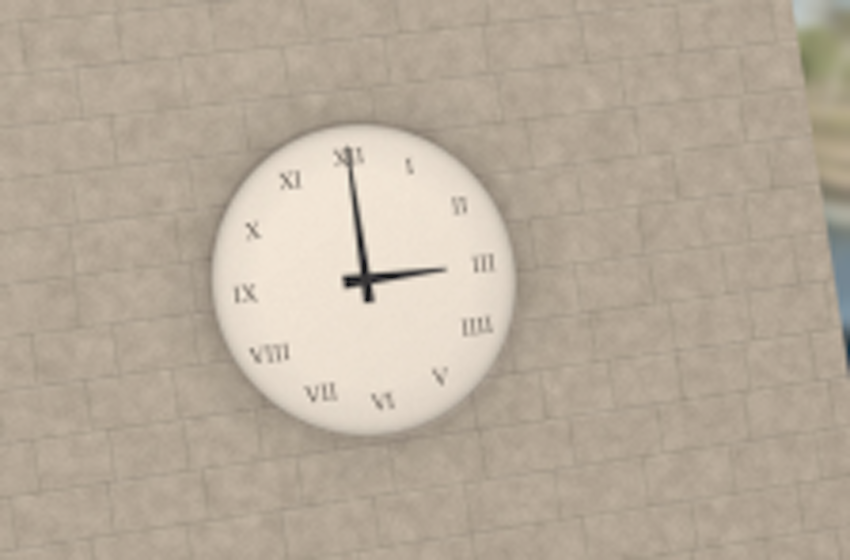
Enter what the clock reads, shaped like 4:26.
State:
3:00
